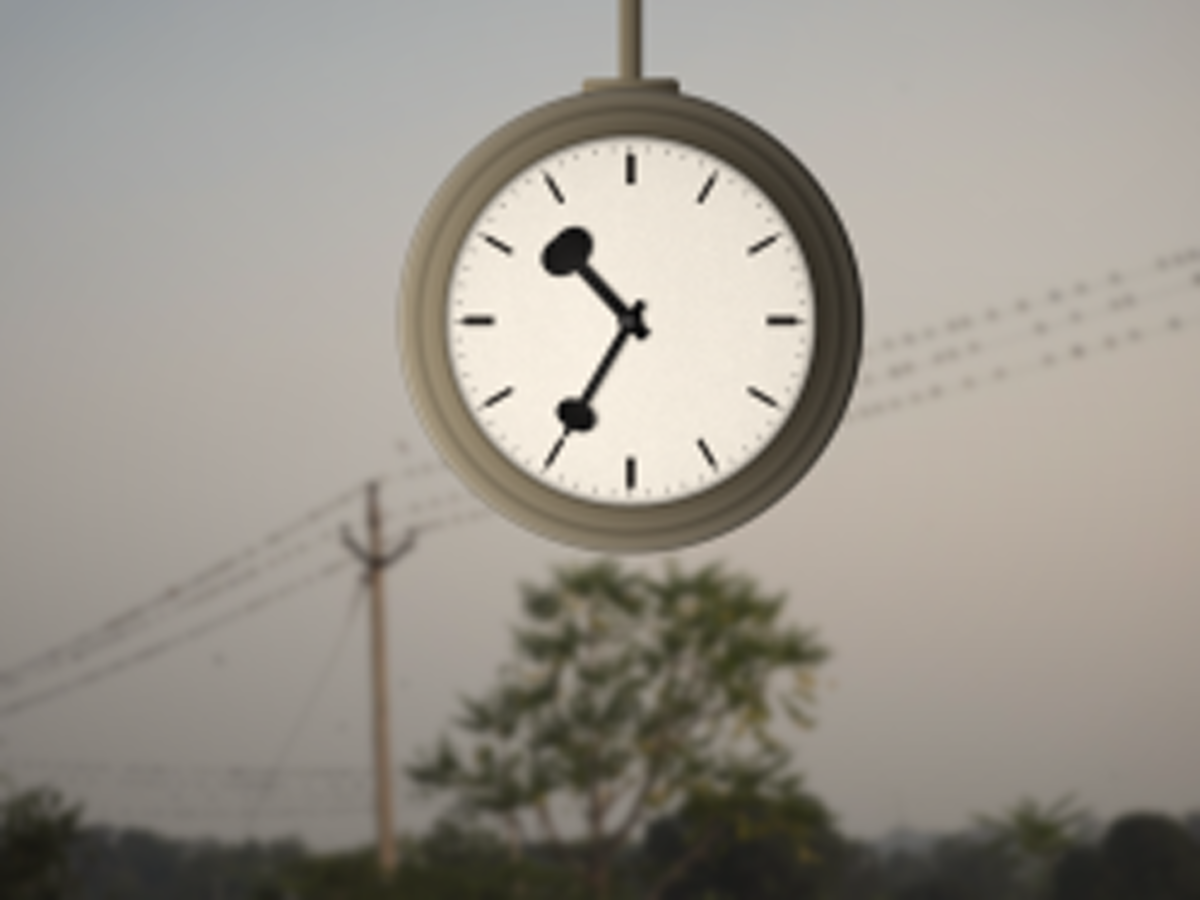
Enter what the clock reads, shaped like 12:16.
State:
10:35
